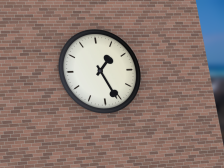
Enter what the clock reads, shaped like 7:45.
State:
1:26
